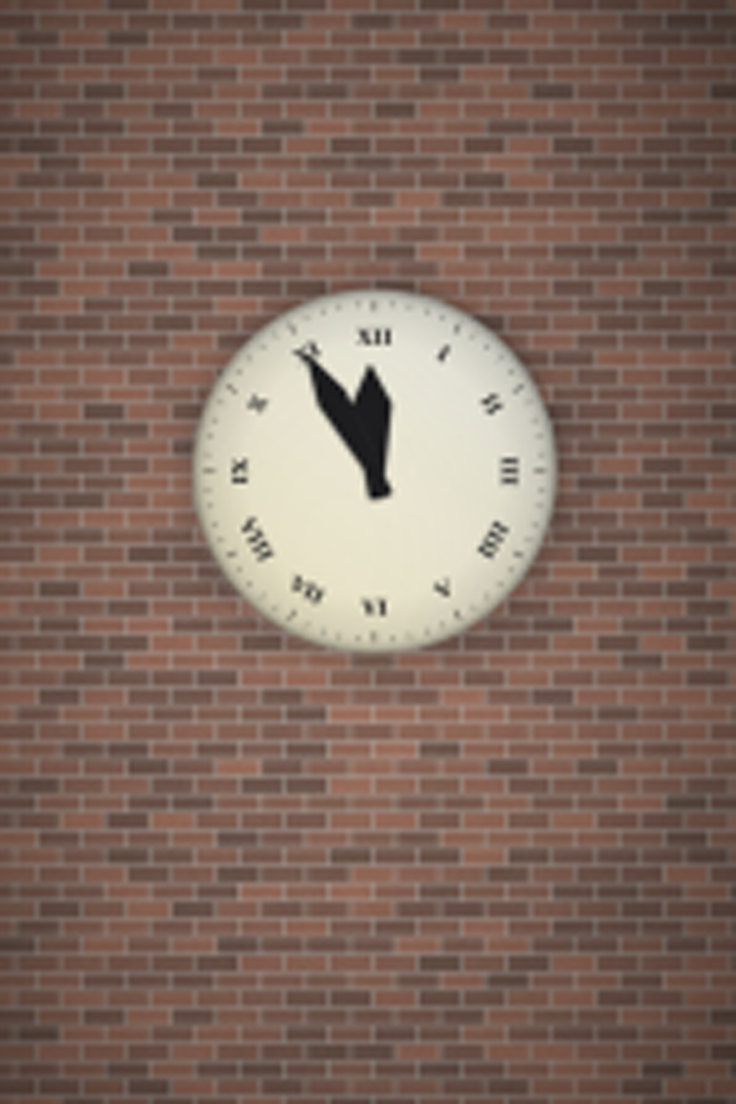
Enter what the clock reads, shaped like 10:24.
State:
11:55
